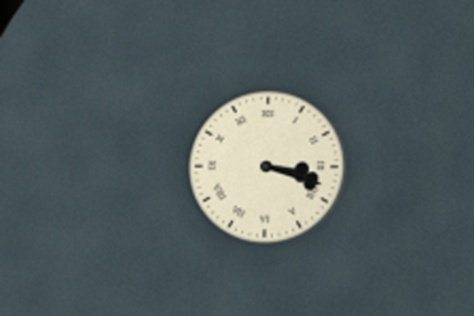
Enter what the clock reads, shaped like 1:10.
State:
3:18
